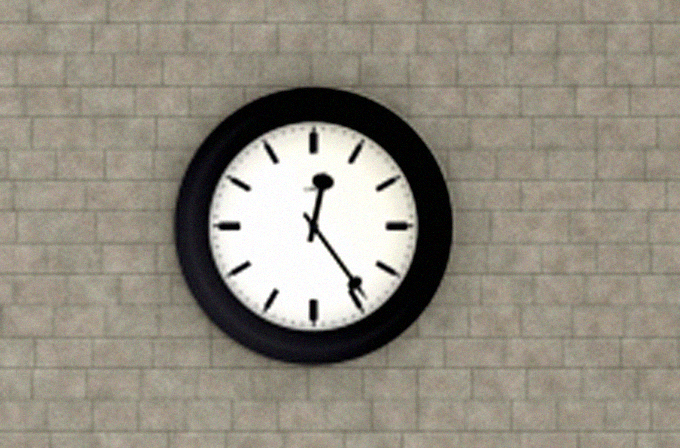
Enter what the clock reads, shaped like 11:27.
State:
12:24
